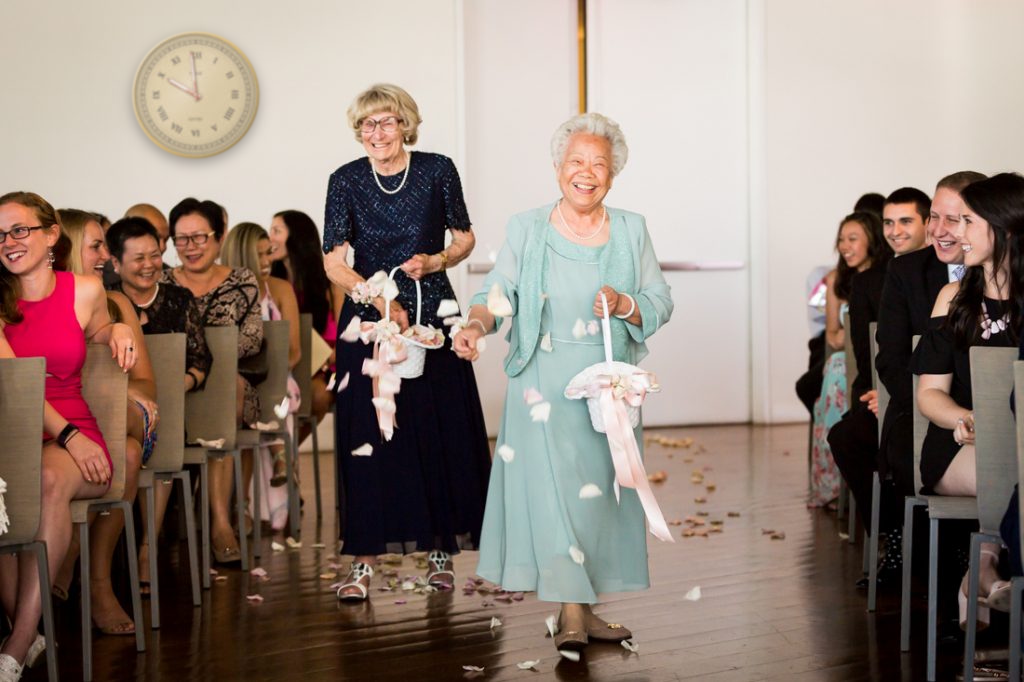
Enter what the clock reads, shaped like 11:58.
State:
9:59
